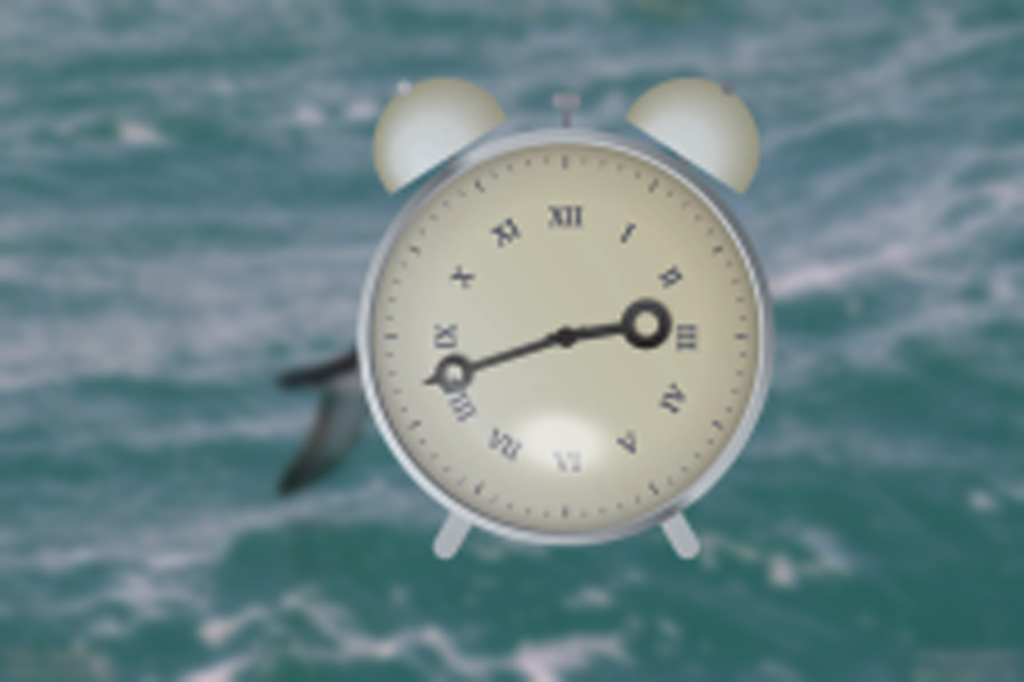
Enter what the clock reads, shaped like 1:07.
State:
2:42
